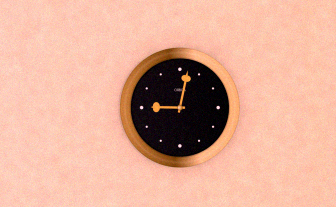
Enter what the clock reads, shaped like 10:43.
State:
9:02
